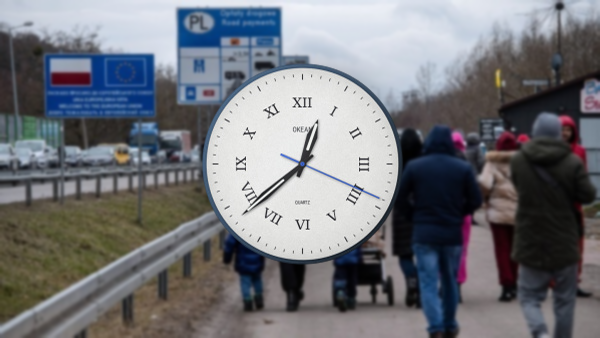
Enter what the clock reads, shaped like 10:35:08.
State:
12:38:19
